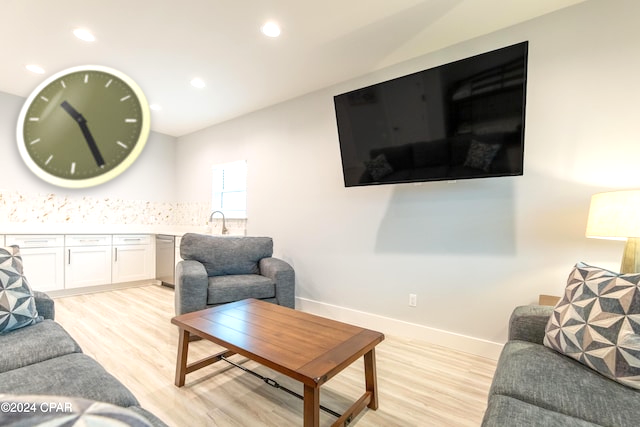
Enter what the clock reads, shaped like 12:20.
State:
10:25
